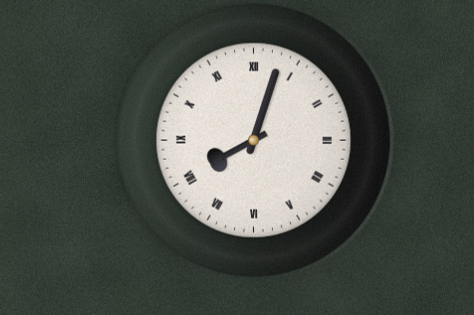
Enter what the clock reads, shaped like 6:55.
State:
8:03
